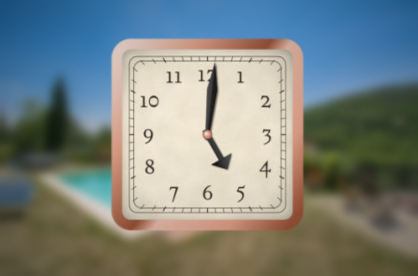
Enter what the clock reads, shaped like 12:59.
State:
5:01
